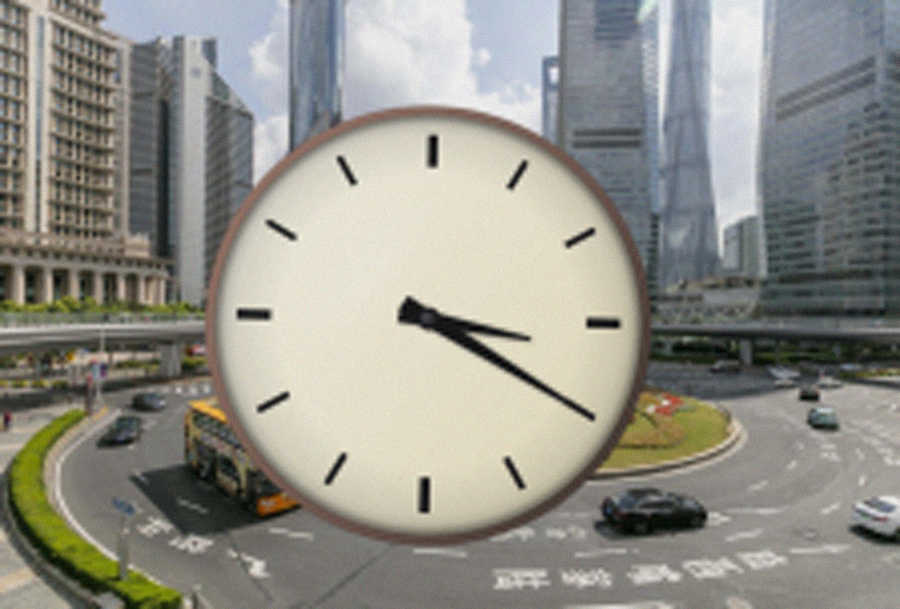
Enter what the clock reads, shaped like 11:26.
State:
3:20
